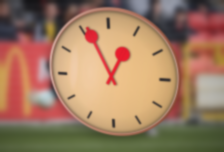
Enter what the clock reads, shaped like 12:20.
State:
12:56
